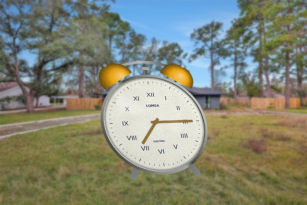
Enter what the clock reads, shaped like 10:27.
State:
7:15
